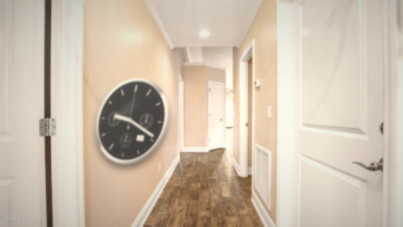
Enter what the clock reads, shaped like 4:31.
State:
9:19
